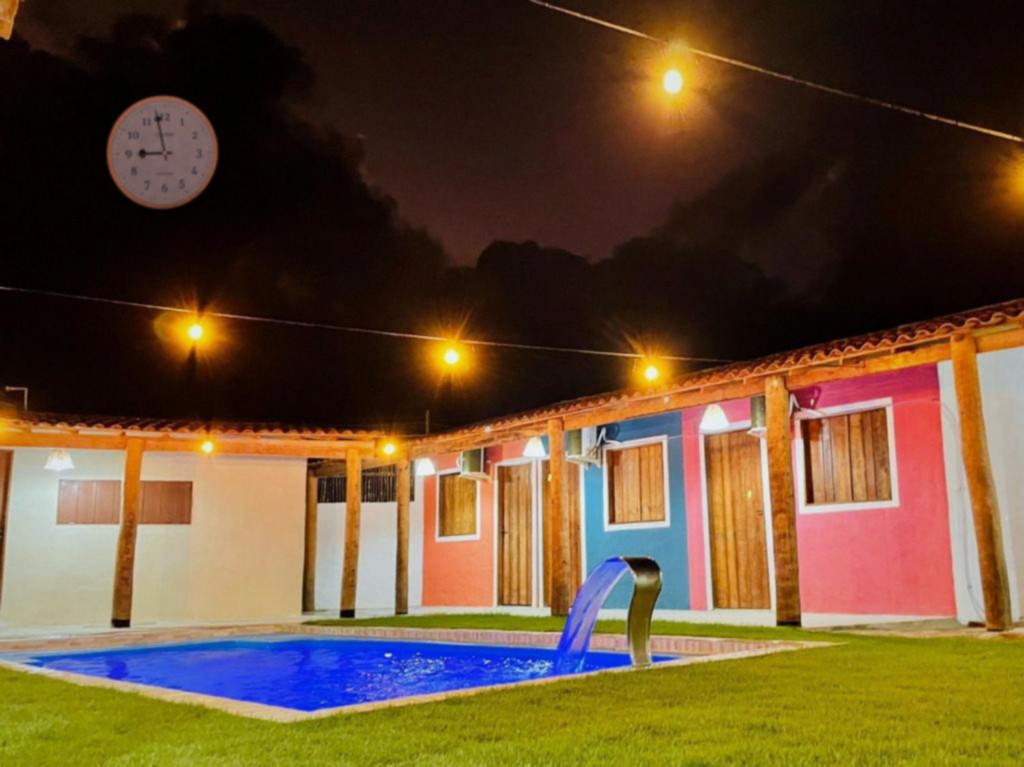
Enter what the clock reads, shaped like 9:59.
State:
8:58
